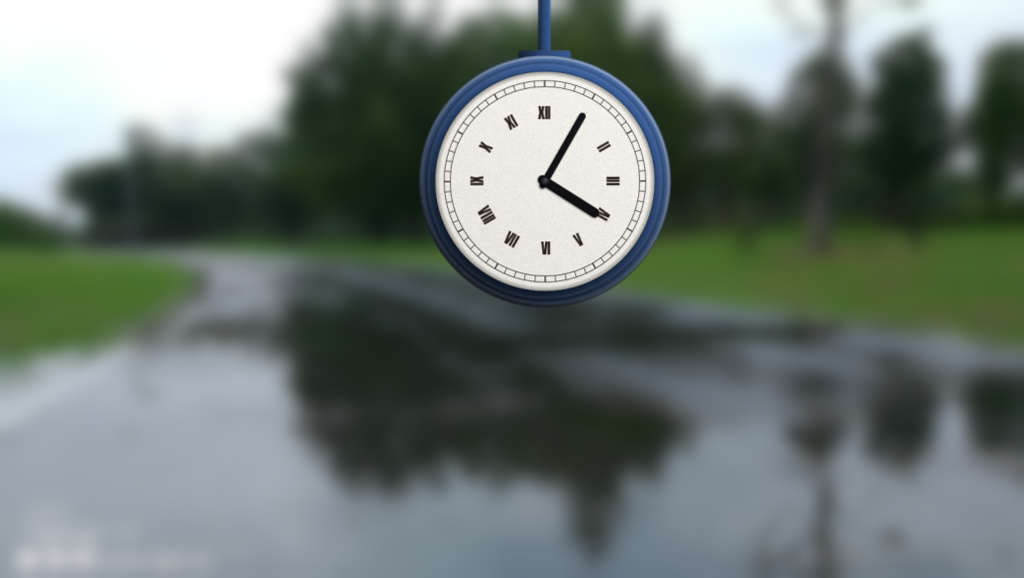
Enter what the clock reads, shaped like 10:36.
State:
4:05
